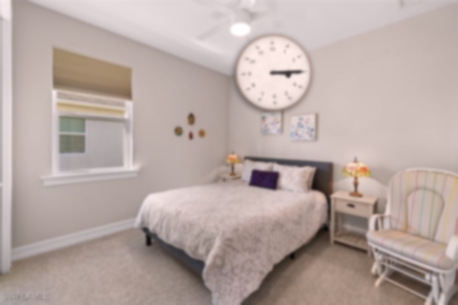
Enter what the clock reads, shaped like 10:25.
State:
3:15
